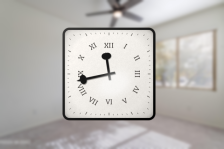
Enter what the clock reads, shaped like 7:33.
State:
11:43
